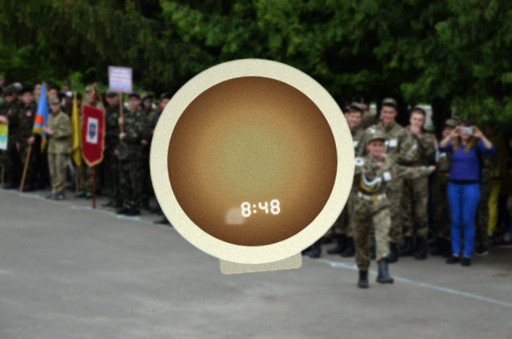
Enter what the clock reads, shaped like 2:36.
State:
8:48
